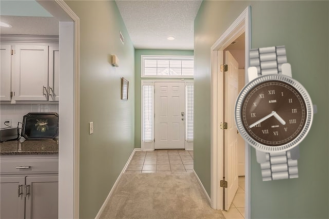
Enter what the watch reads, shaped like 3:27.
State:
4:41
